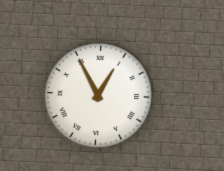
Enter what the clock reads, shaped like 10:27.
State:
12:55
